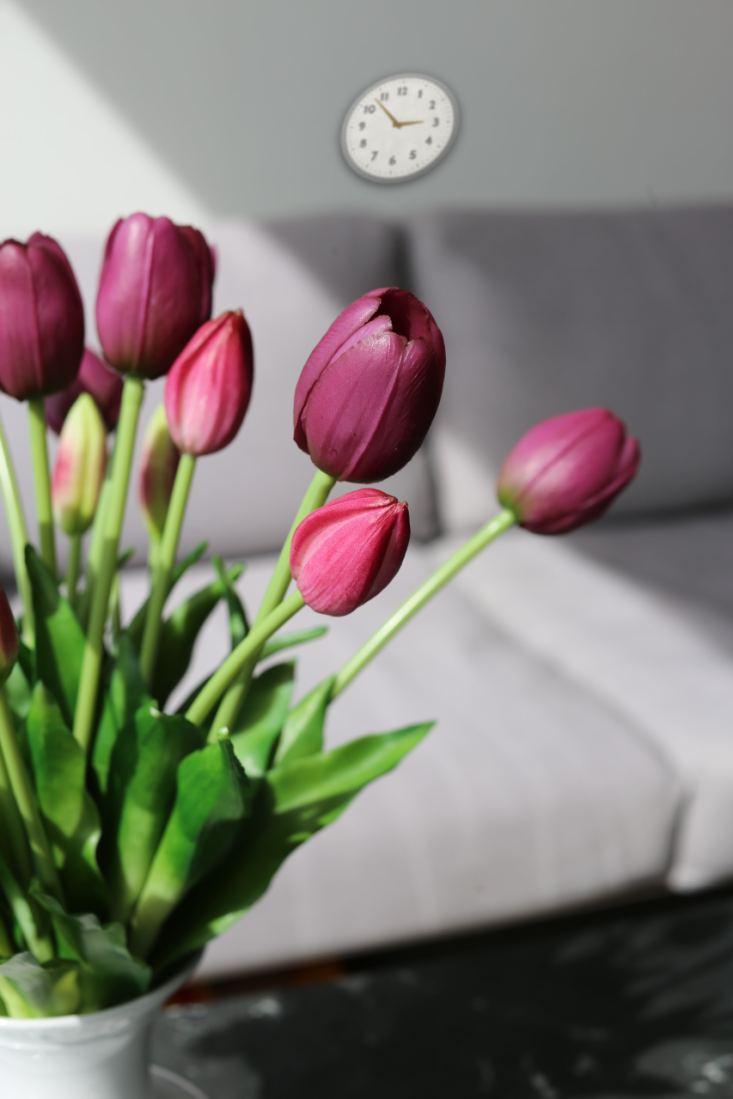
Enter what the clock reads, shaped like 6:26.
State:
2:53
